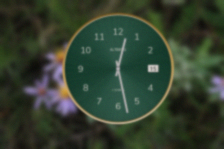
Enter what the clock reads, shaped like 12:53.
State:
12:28
